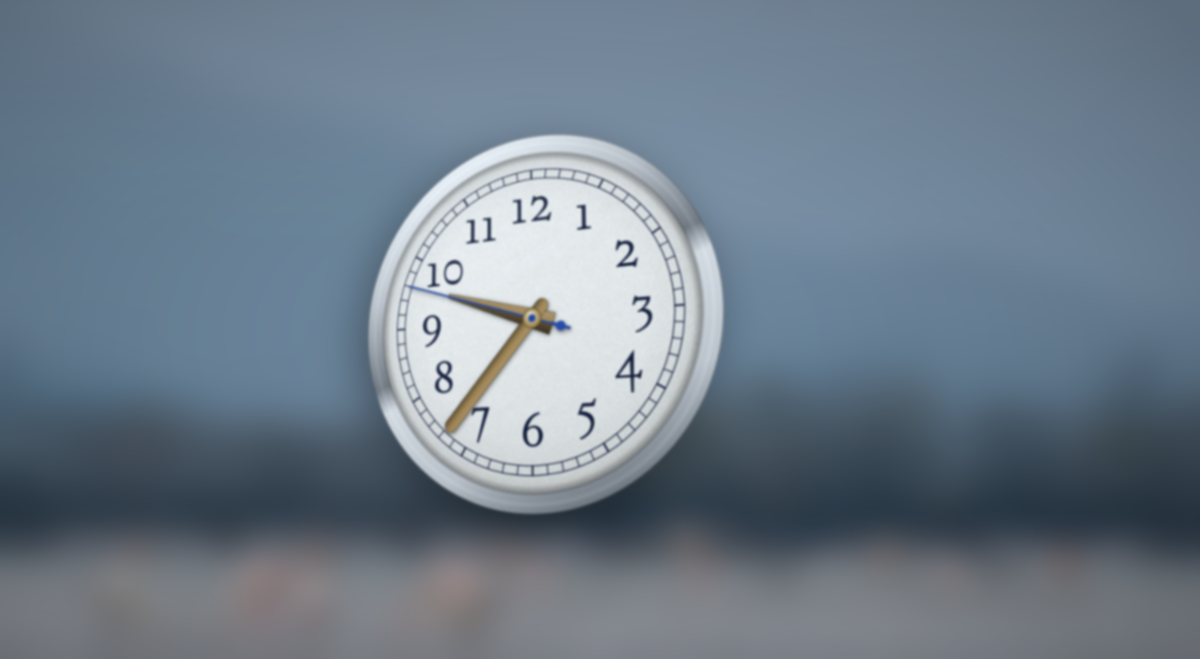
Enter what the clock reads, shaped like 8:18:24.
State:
9:36:48
